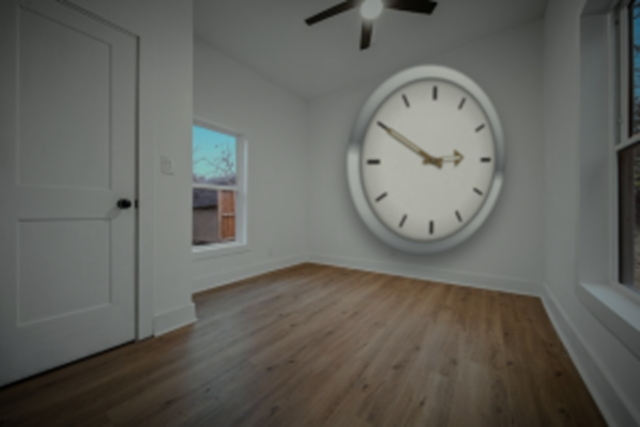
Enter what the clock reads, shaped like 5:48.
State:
2:50
